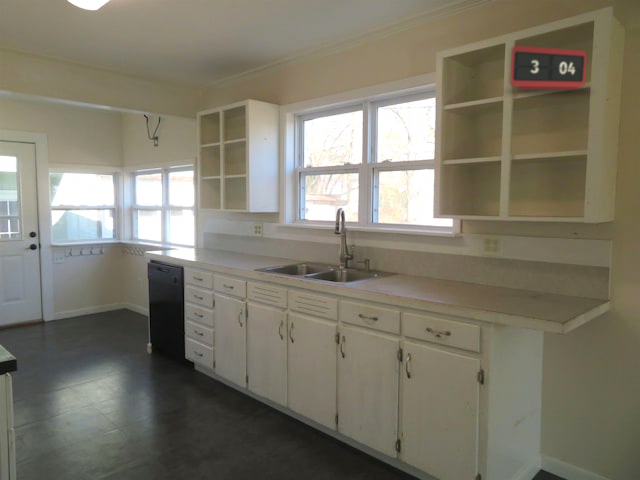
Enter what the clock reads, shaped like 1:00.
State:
3:04
